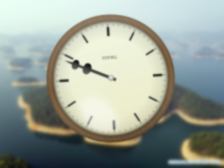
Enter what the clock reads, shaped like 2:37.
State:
9:49
